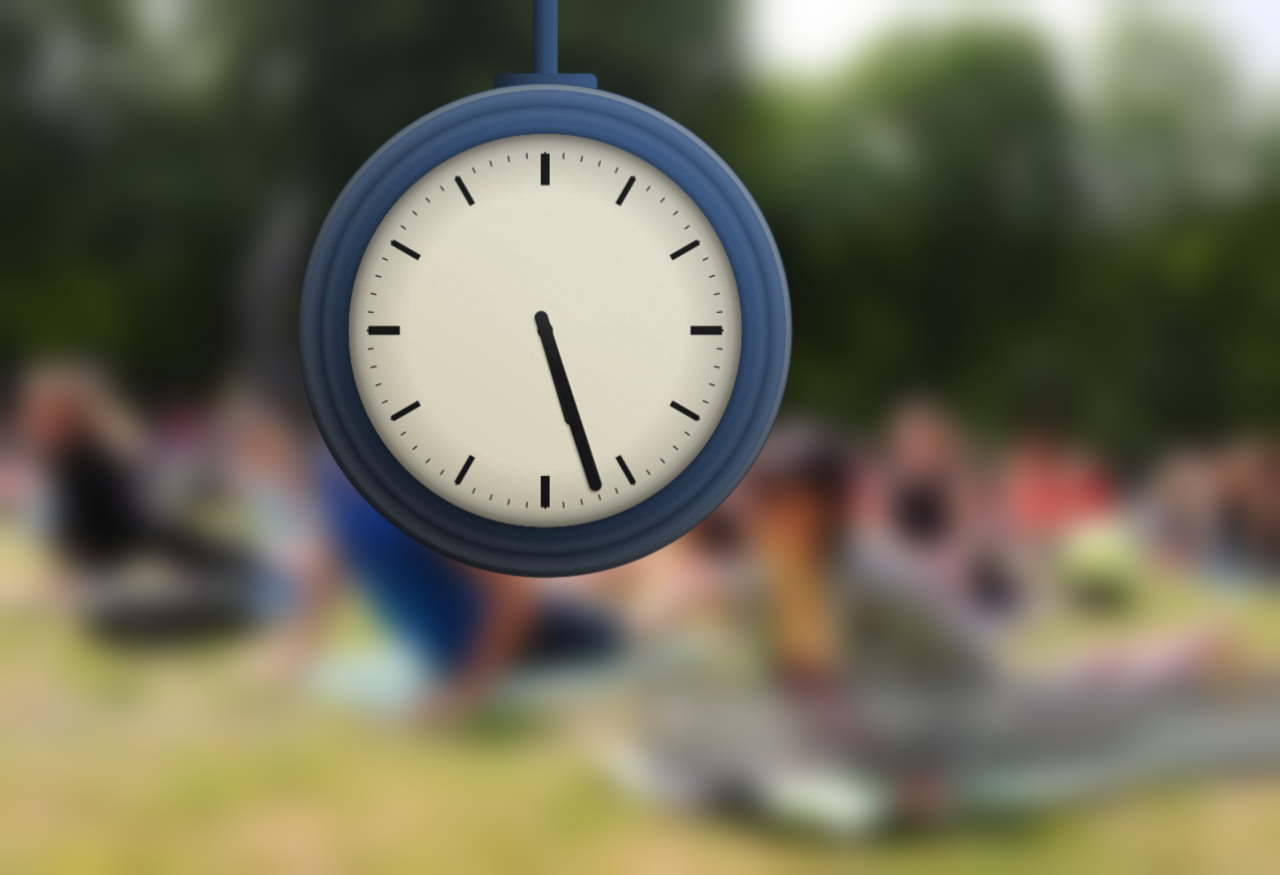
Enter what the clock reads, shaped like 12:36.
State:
5:27
